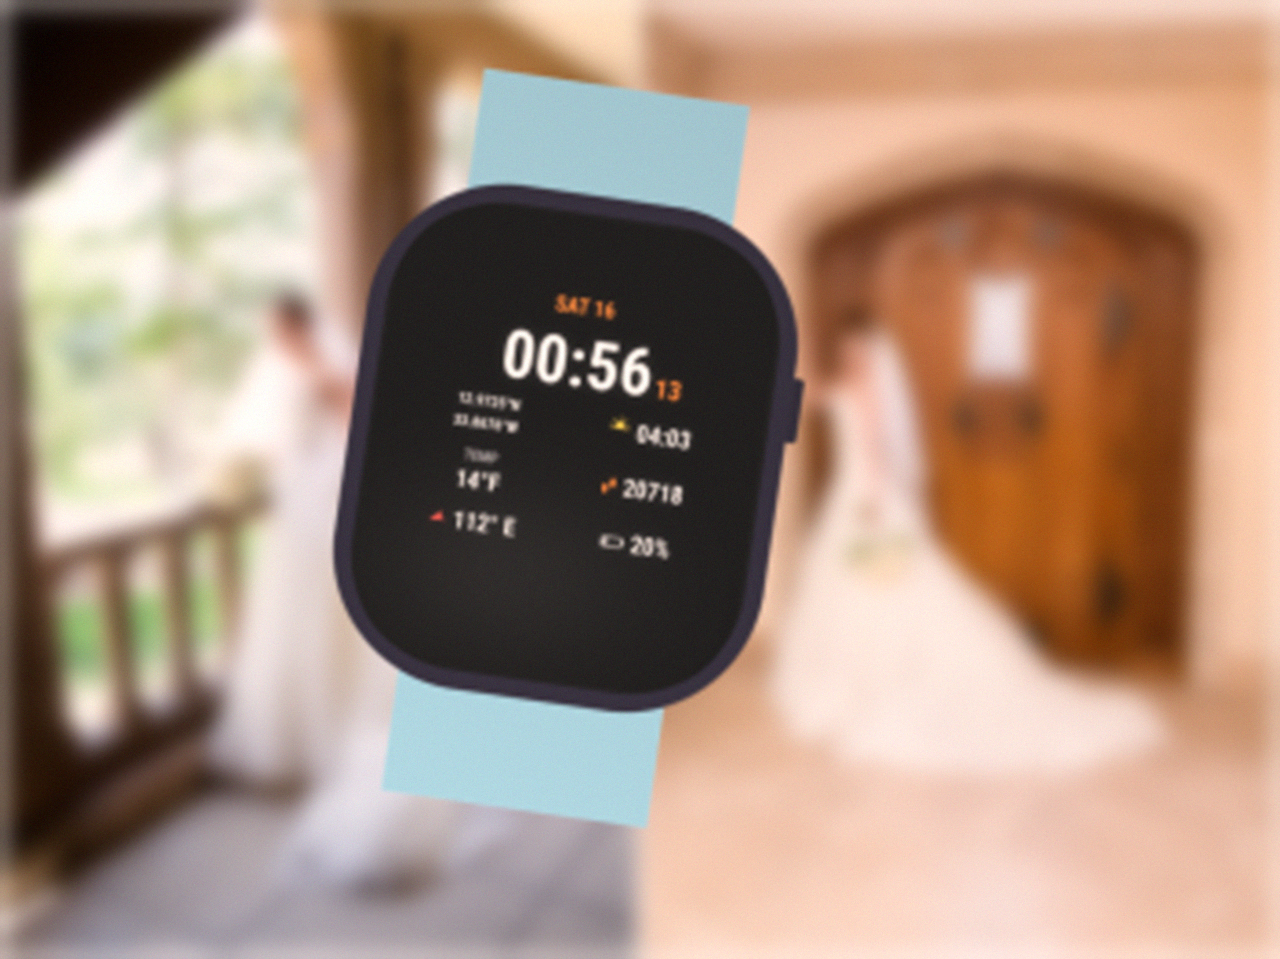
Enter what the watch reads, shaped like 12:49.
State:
0:56
